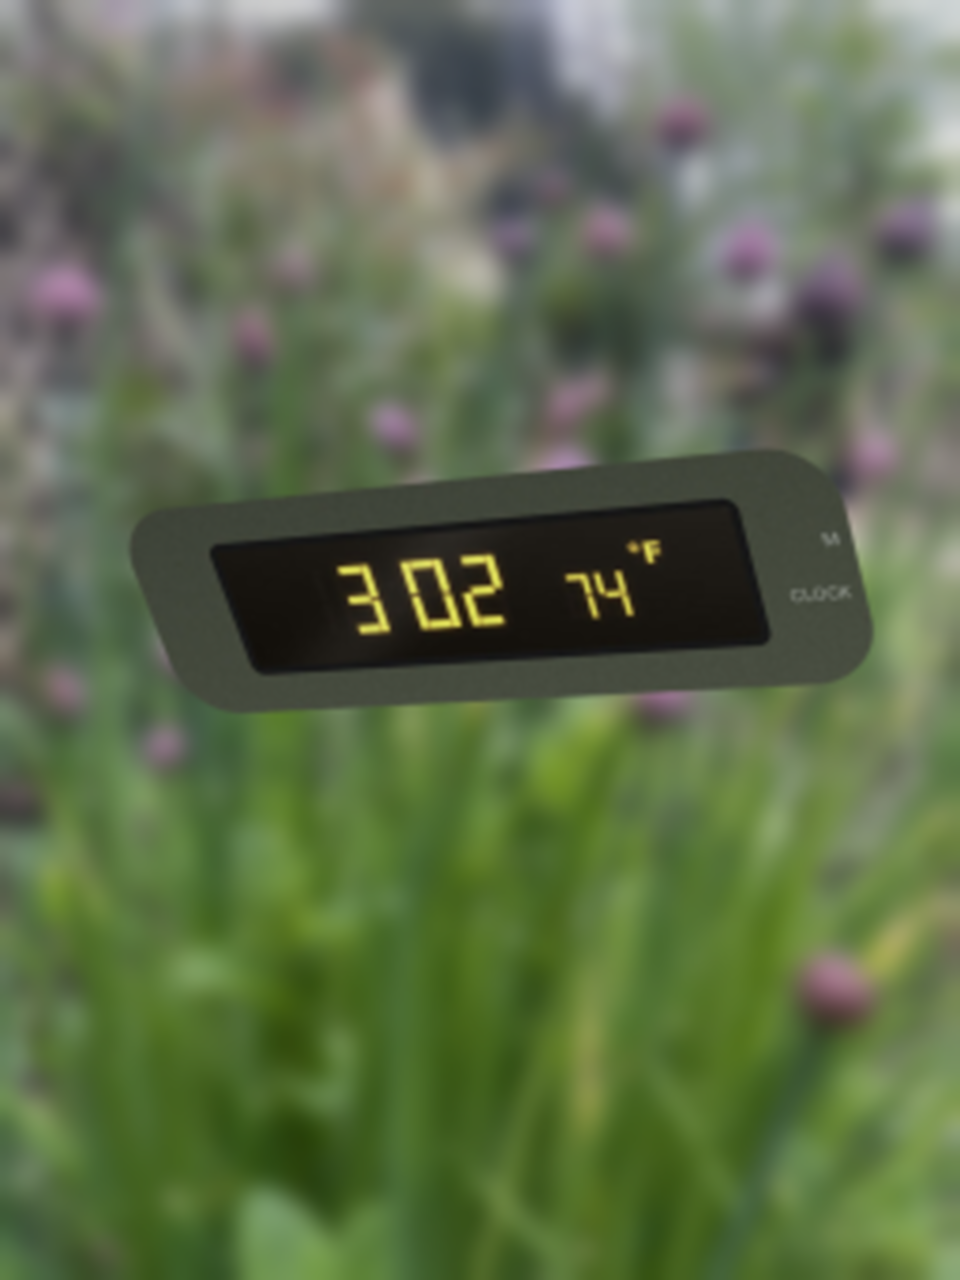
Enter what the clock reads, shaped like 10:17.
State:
3:02
